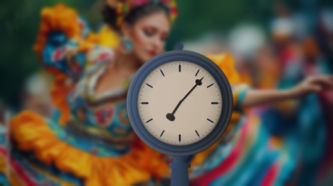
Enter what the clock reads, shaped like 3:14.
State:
7:07
